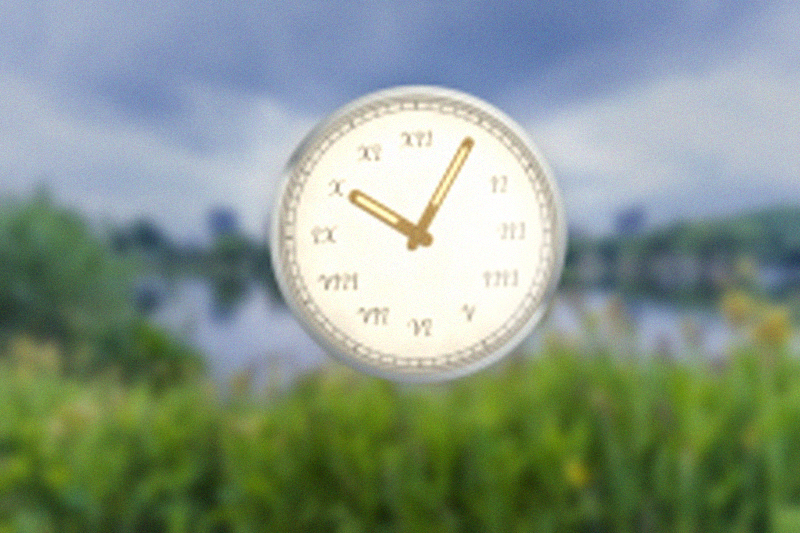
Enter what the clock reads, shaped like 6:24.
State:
10:05
